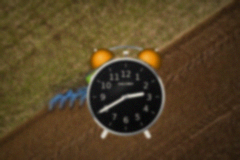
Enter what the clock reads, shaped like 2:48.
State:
2:40
